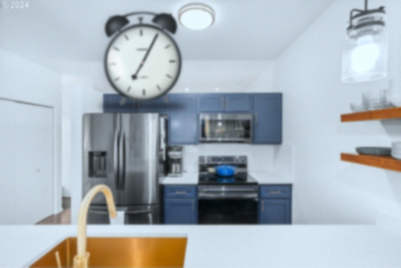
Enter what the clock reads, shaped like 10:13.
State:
7:05
